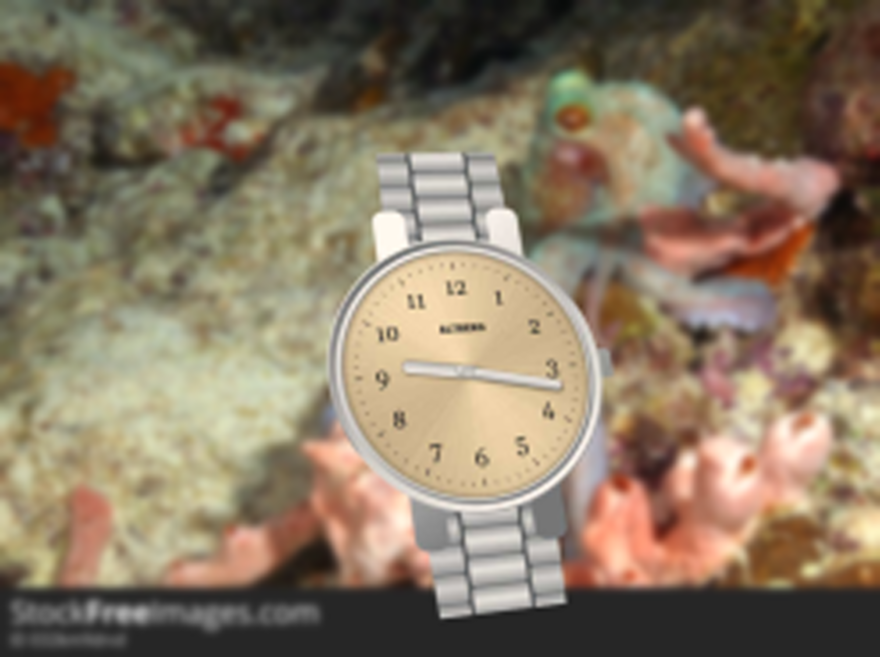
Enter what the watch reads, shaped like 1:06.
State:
9:17
